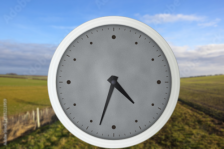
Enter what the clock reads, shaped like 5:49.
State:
4:33
